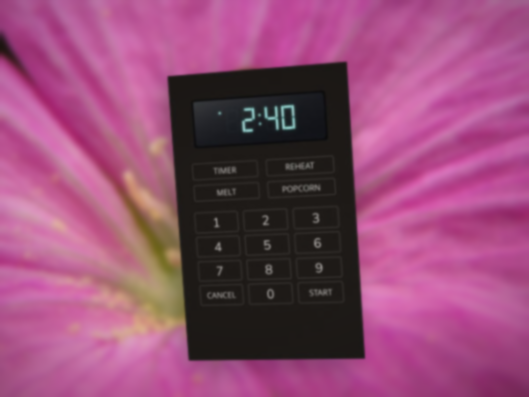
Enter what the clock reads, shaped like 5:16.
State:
2:40
